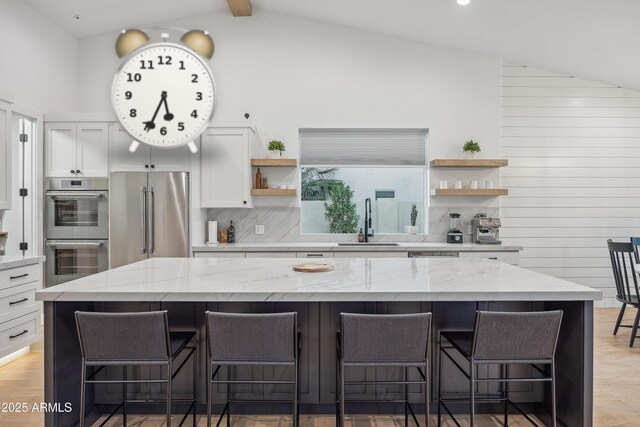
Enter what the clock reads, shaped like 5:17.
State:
5:34
